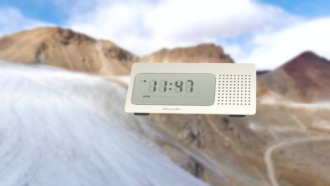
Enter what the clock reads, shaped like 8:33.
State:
11:47
